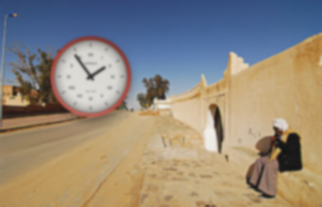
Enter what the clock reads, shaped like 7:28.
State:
1:54
